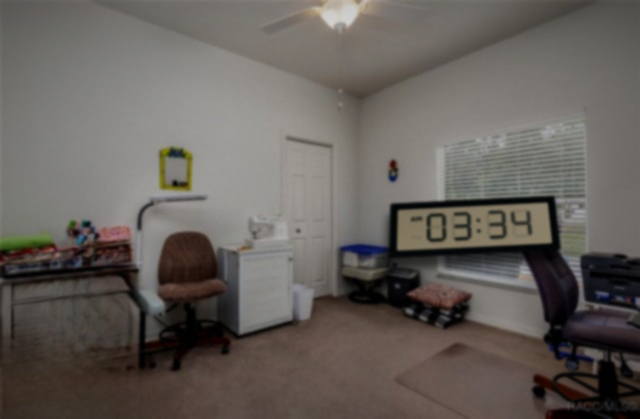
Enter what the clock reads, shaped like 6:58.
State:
3:34
